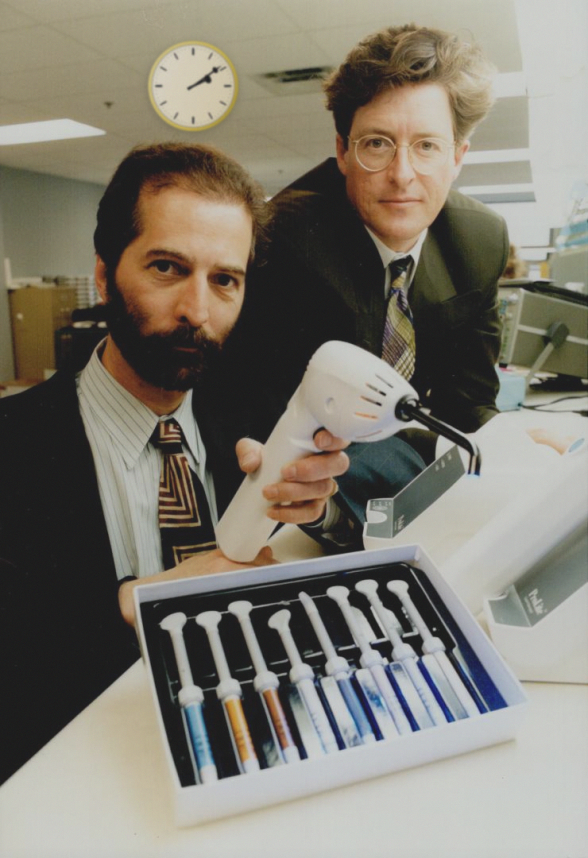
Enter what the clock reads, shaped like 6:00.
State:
2:09
